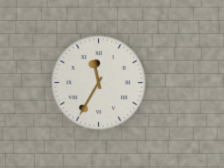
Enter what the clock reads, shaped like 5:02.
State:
11:35
